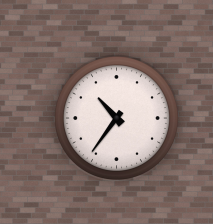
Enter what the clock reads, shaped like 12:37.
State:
10:36
